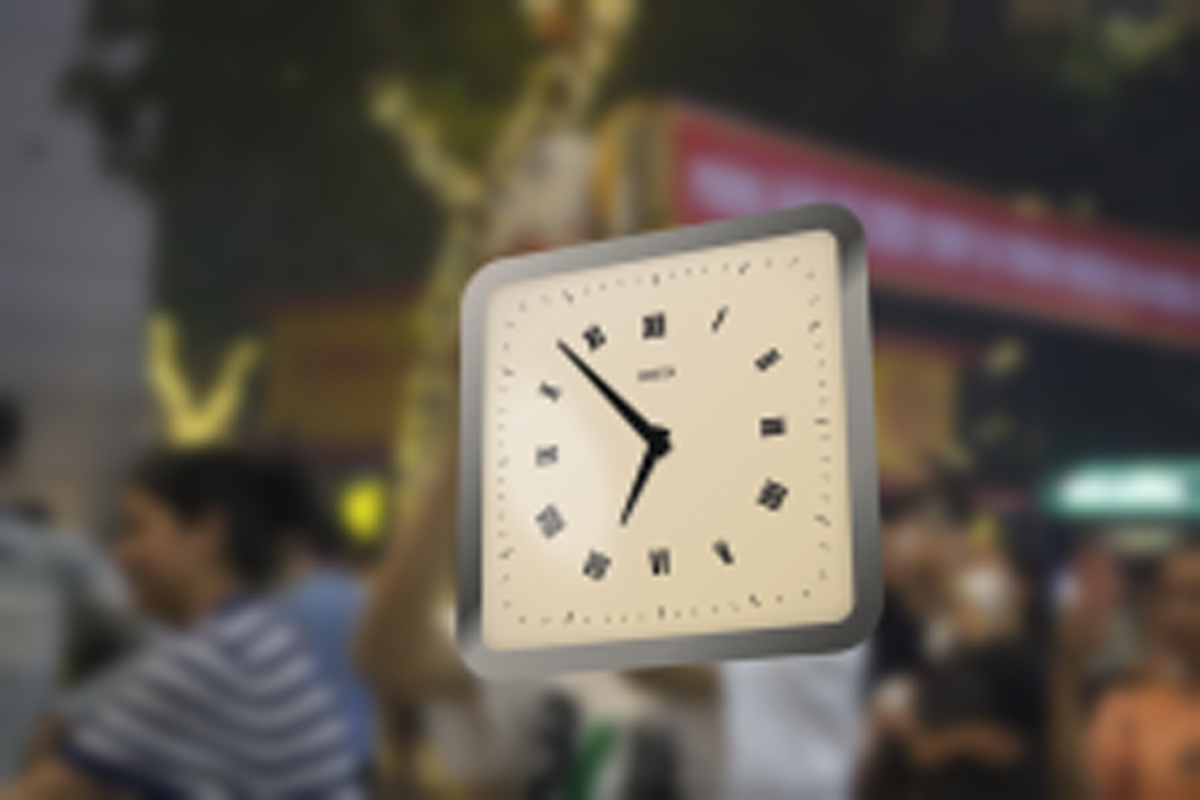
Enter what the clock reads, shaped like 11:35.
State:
6:53
